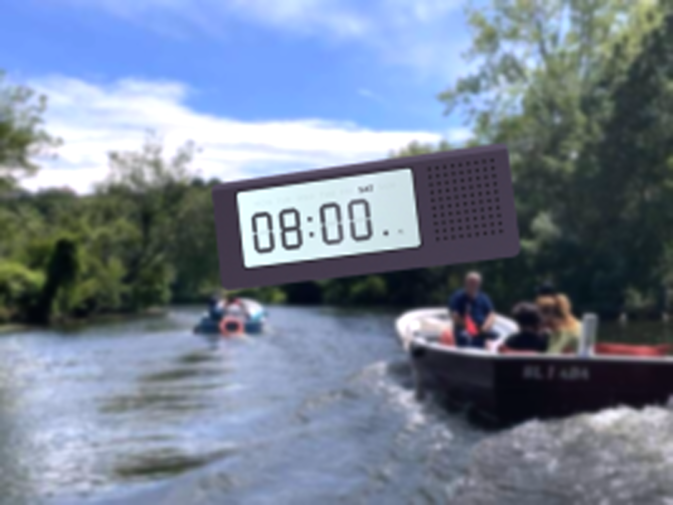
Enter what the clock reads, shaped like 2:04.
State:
8:00
